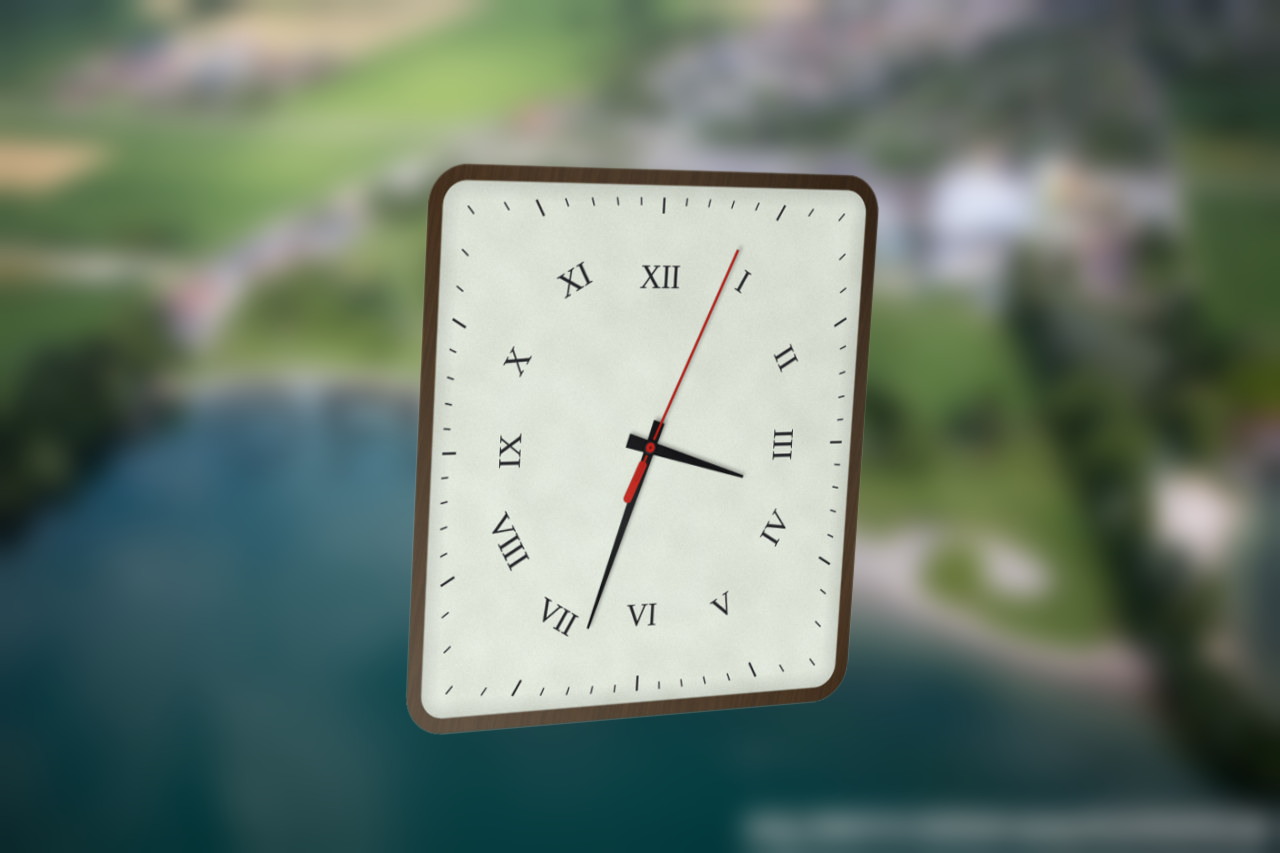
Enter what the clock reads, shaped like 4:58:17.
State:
3:33:04
